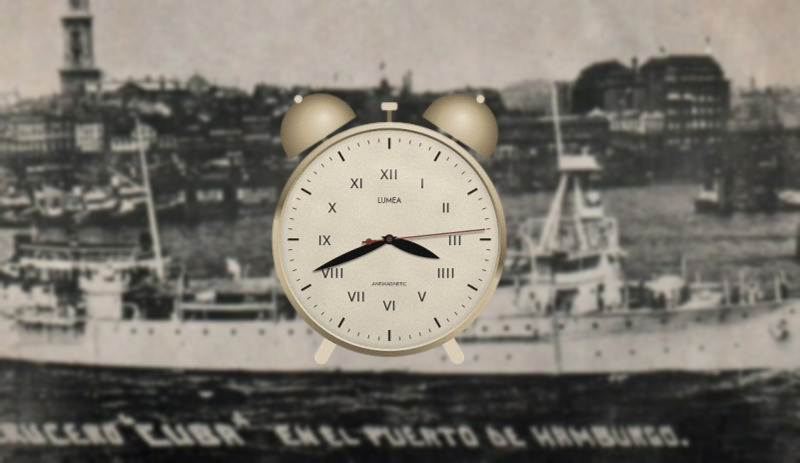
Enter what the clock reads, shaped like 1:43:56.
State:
3:41:14
